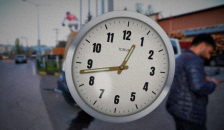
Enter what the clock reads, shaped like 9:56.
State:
12:43
